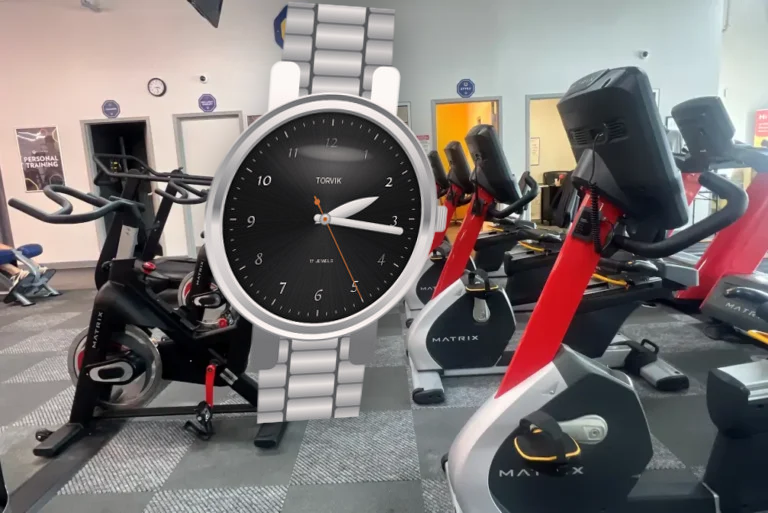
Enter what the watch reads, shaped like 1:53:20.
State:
2:16:25
